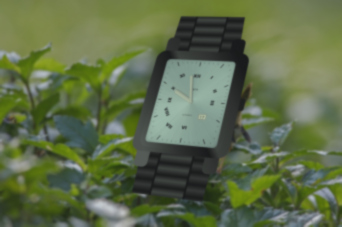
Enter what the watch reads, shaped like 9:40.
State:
9:58
